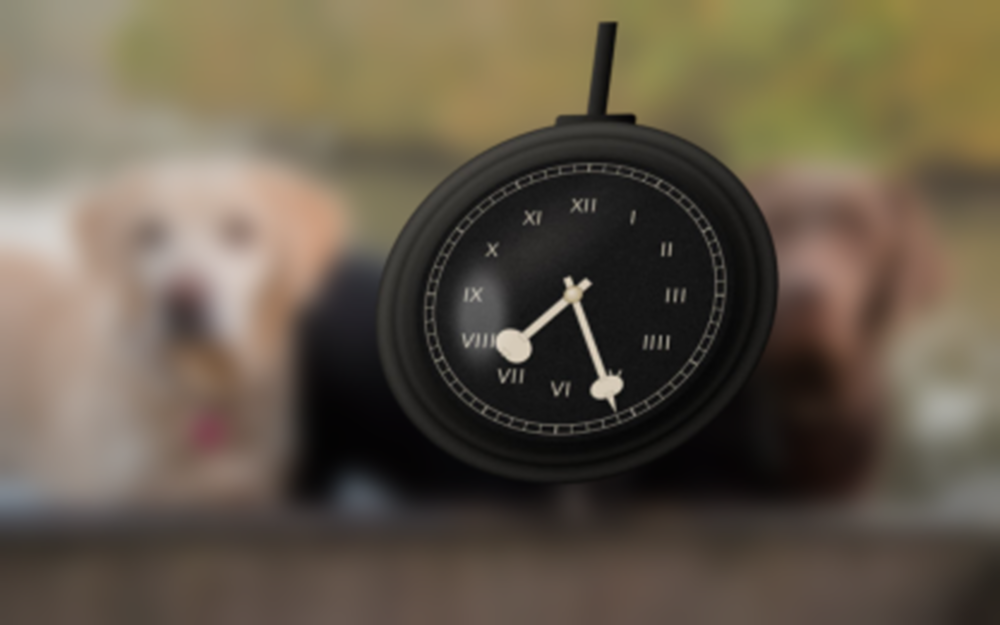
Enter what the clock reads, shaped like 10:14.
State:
7:26
